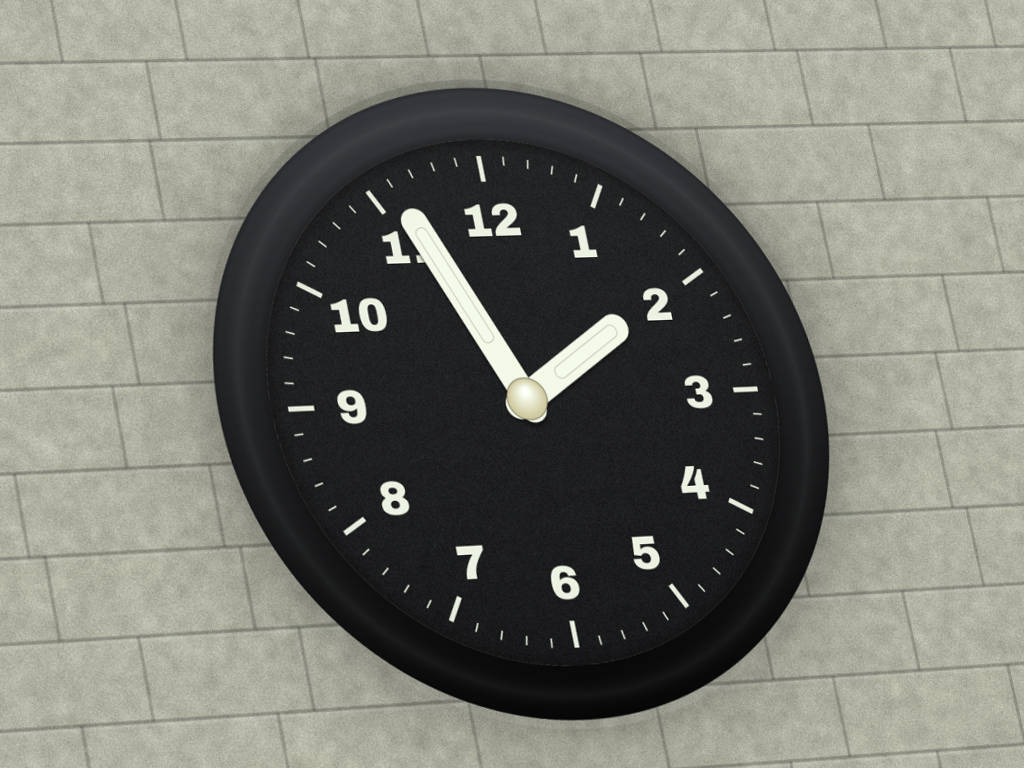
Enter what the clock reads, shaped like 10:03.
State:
1:56
